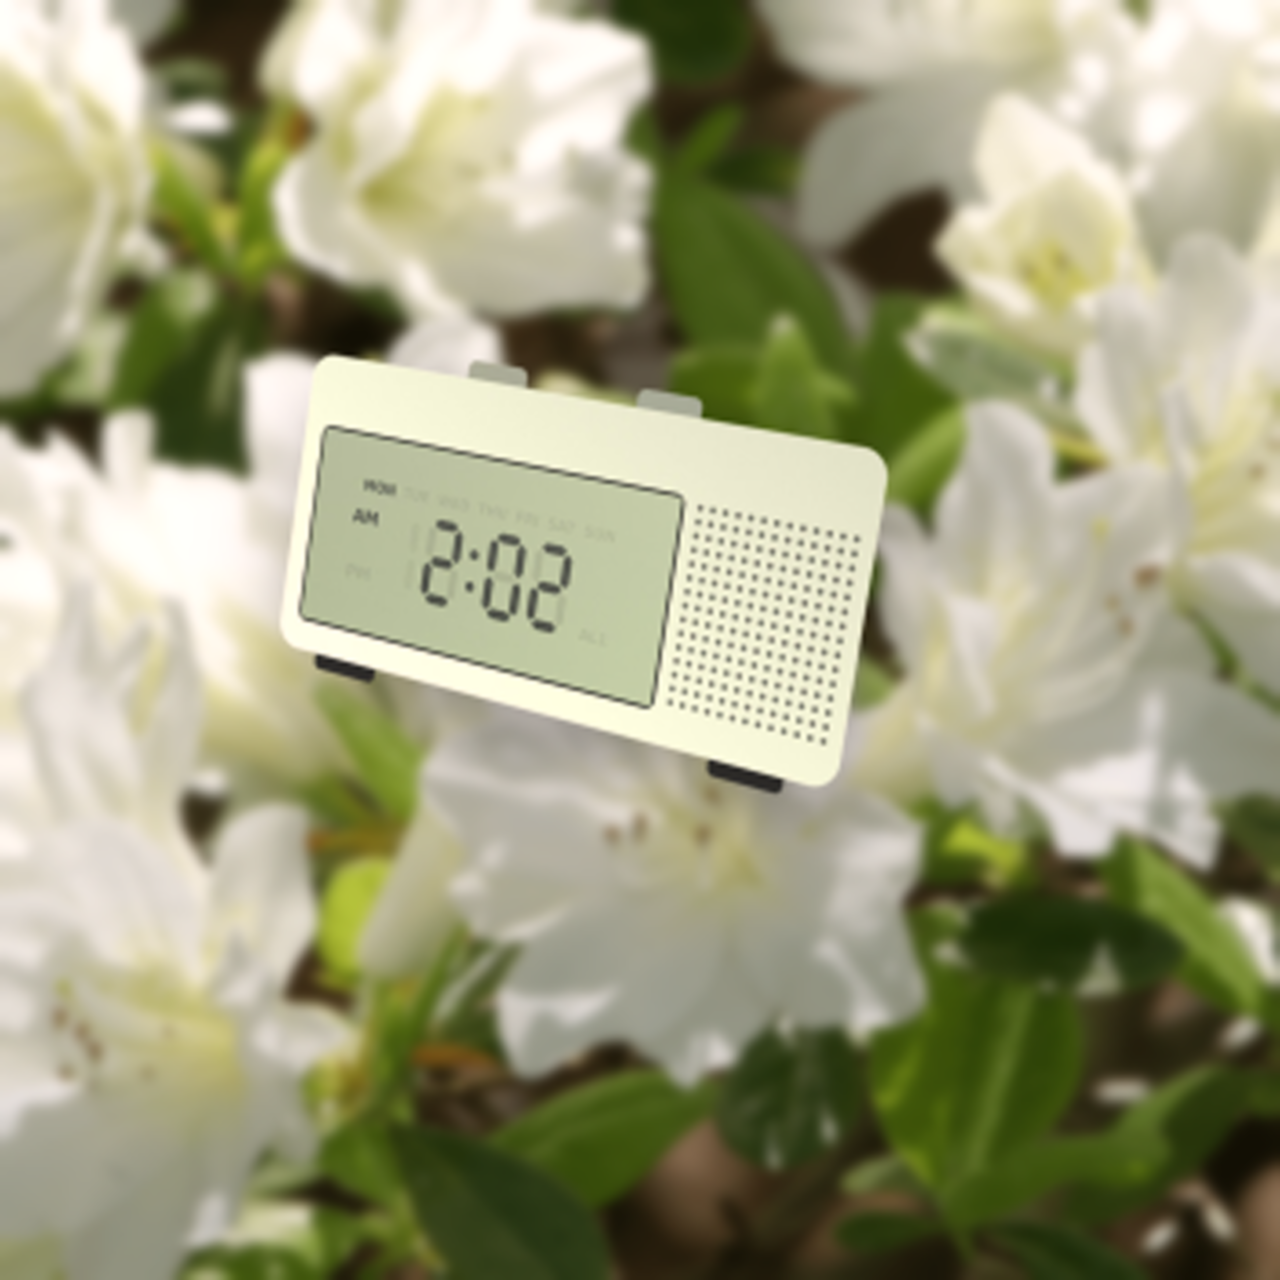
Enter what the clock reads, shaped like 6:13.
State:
2:02
